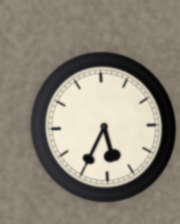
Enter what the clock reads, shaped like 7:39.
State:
5:35
